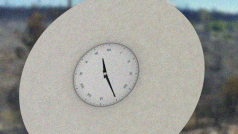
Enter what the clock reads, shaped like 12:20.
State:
11:25
